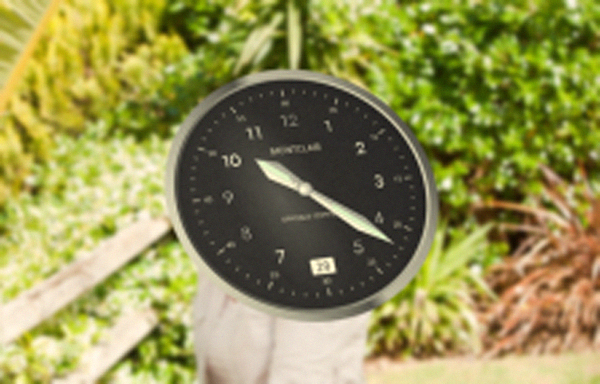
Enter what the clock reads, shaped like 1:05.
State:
10:22
